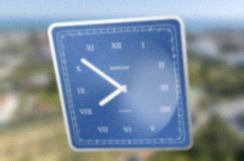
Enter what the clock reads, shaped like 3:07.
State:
7:52
